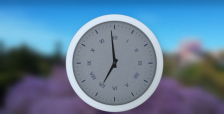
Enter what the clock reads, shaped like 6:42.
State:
6:59
